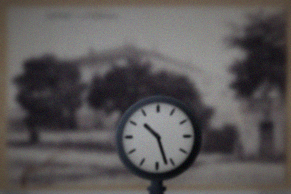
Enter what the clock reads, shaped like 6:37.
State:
10:27
